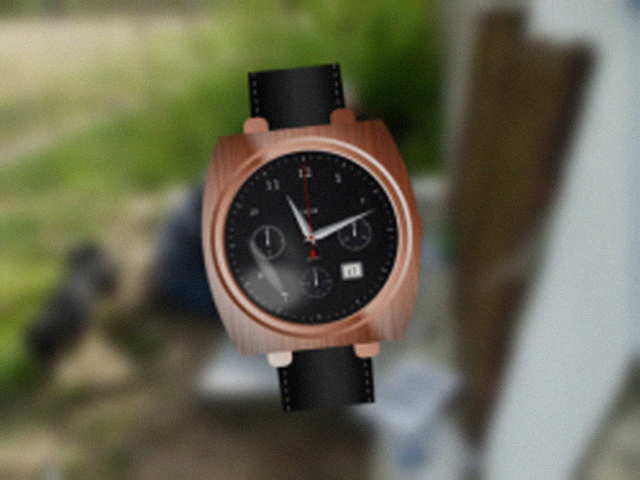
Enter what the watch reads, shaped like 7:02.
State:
11:12
